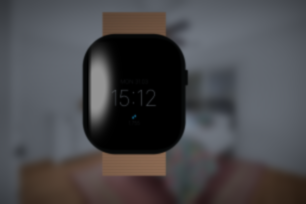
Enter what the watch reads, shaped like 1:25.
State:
15:12
